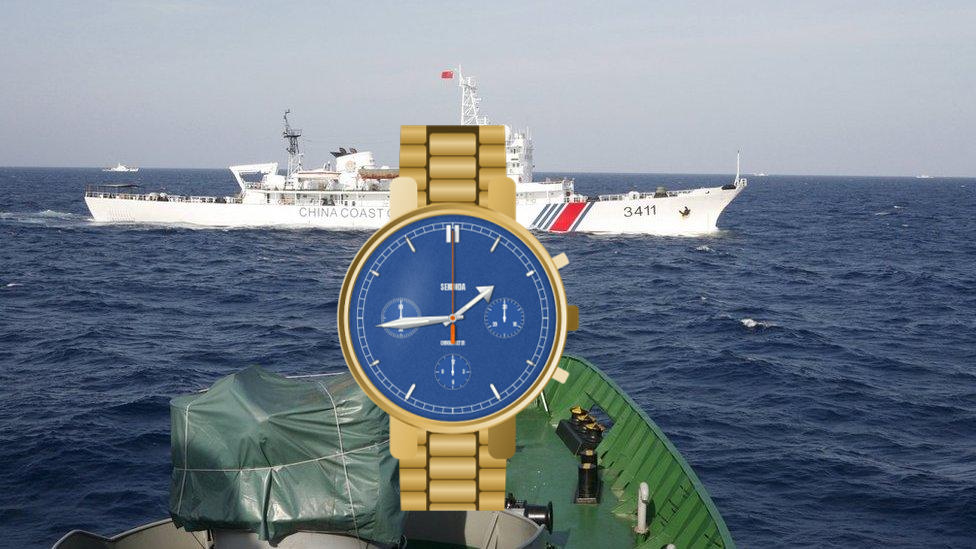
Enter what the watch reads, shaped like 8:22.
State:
1:44
